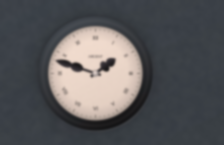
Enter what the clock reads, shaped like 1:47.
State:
1:48
